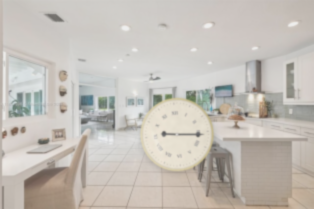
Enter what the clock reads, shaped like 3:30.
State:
9:16
